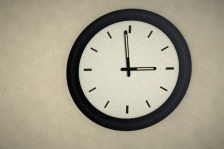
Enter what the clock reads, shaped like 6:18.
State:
2:59
